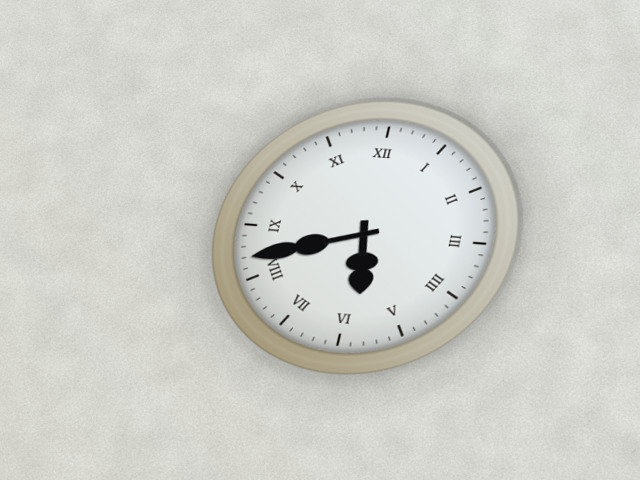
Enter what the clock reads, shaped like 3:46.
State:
5:42
